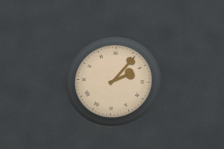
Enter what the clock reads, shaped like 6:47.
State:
2:06
